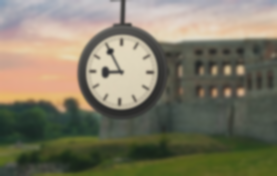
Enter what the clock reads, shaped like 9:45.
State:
8:55
